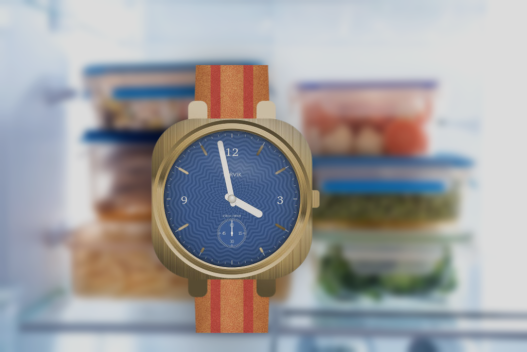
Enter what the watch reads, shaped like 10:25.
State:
3:58
